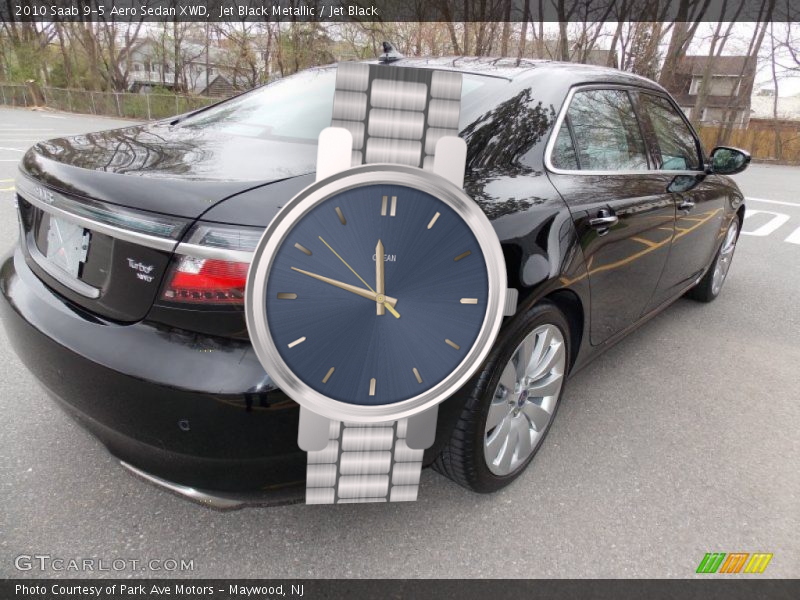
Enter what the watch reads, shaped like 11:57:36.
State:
11:47:52
